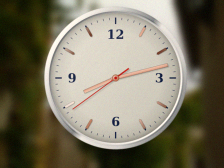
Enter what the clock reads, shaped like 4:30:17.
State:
8:12:39
